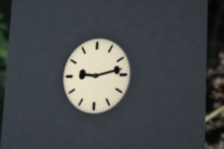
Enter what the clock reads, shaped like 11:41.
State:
9:13
